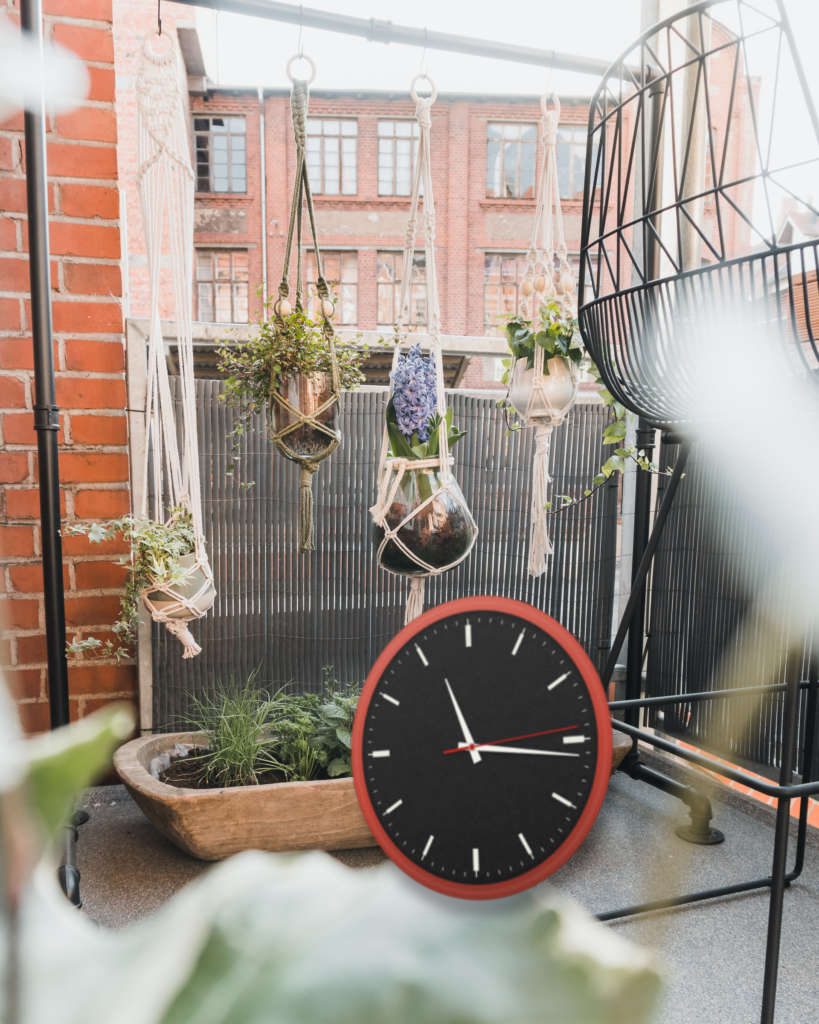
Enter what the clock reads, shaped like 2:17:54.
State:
11:16:14
